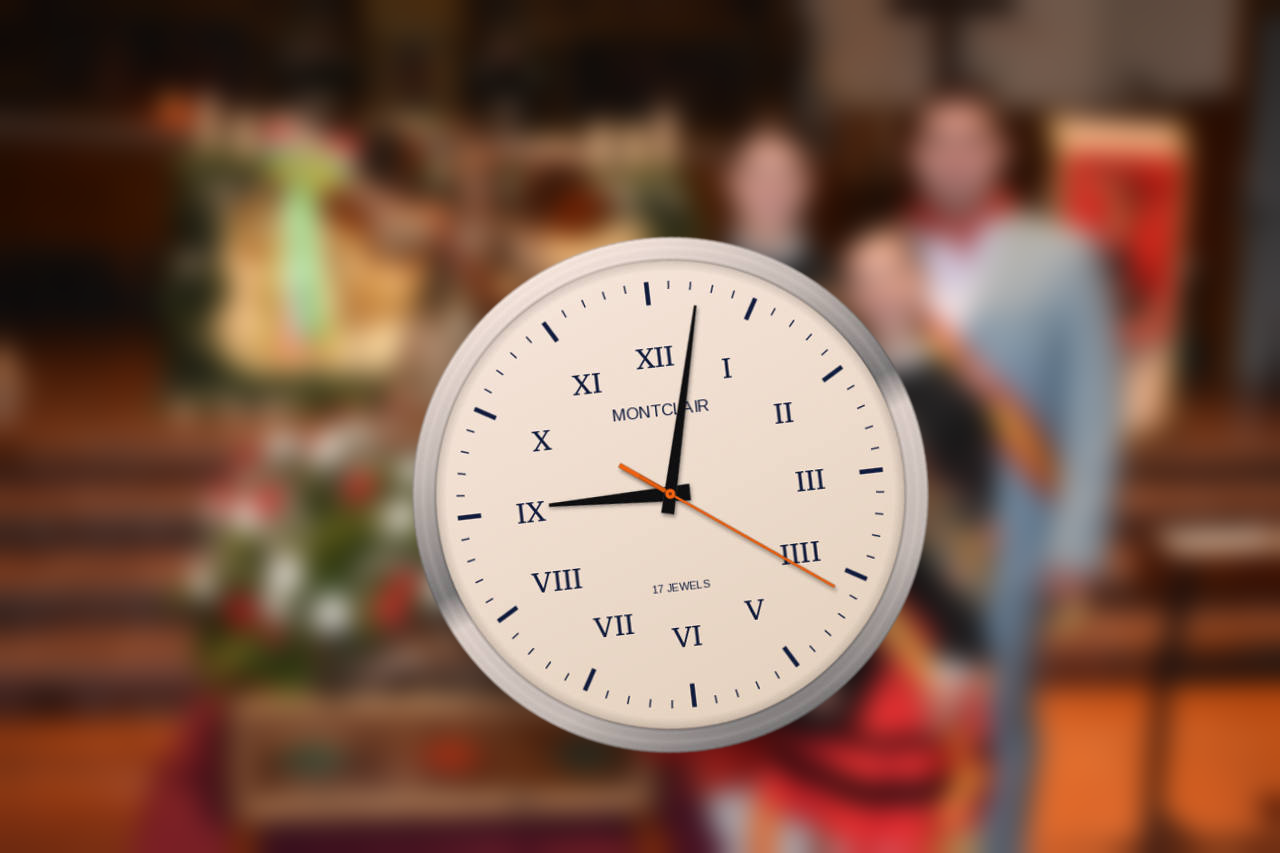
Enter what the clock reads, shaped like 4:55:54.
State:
9:02:21
